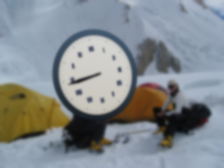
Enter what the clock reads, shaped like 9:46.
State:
8:44
